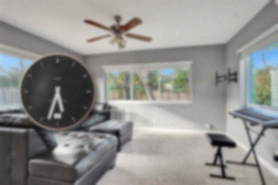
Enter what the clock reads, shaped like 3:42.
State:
5:33
